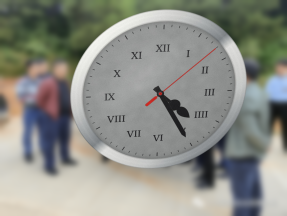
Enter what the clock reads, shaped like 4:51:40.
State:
4:25:08
